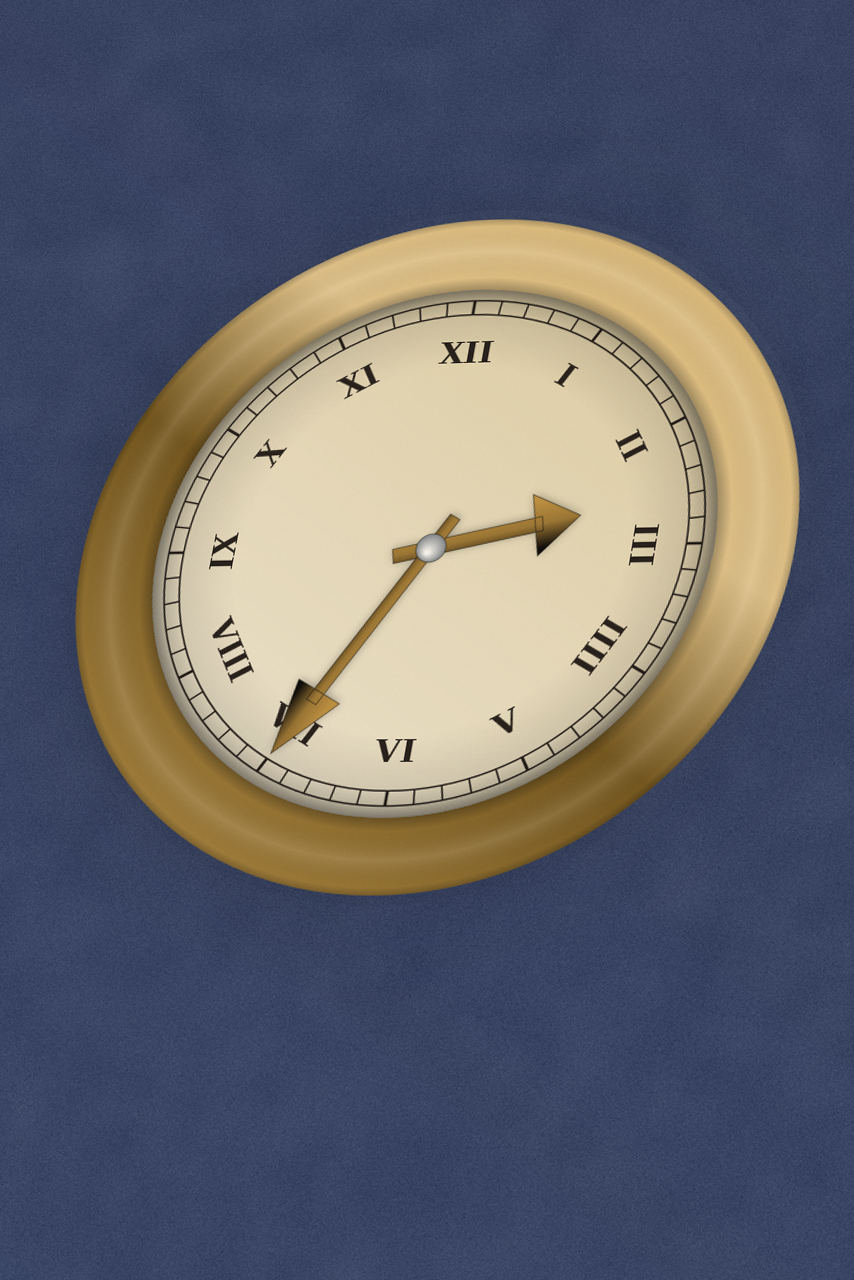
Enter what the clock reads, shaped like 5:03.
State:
2:35
